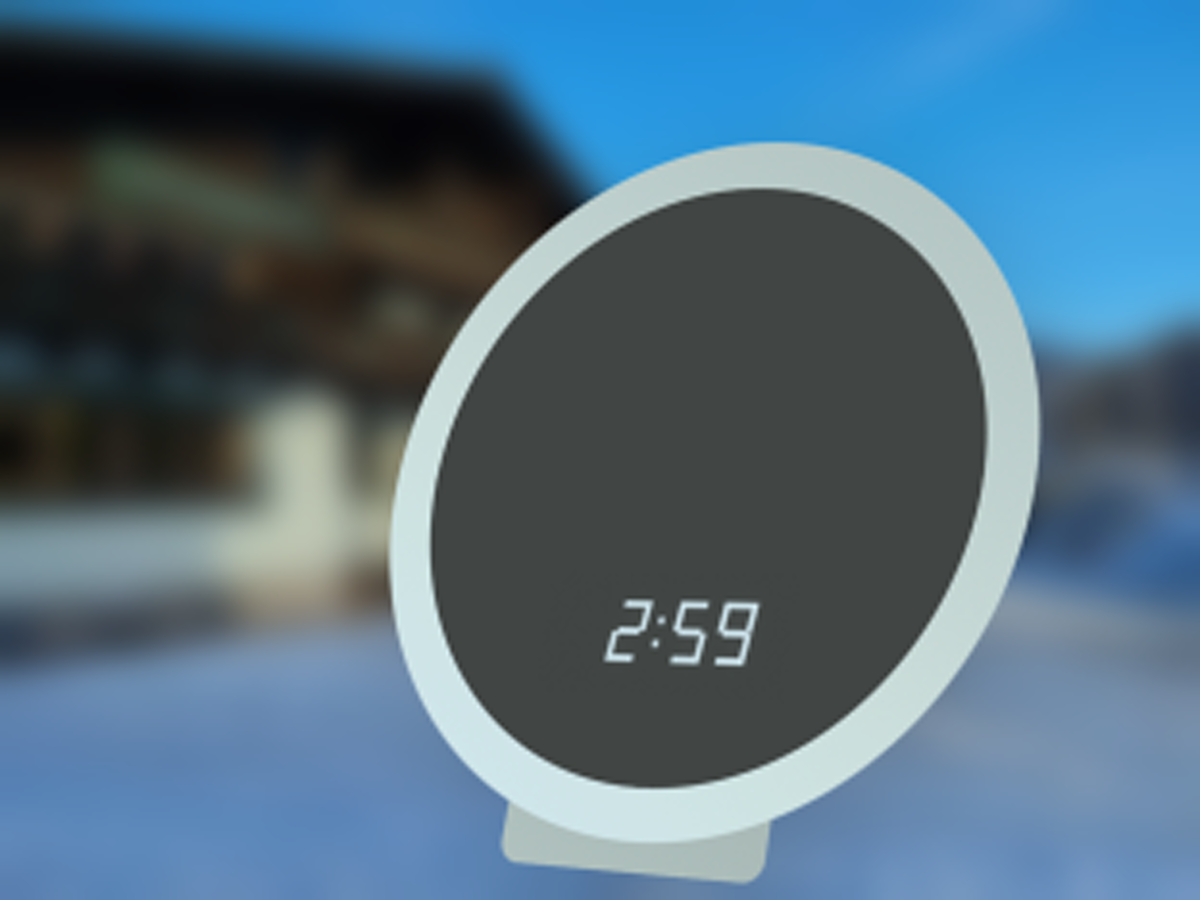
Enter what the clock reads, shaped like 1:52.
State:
2:59
